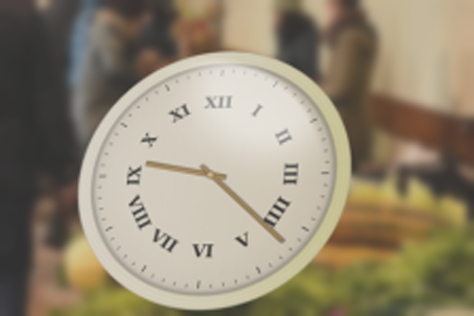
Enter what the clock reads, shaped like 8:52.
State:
9:22
